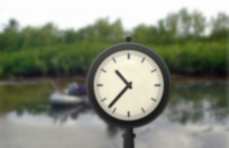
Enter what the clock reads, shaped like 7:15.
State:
10:37
